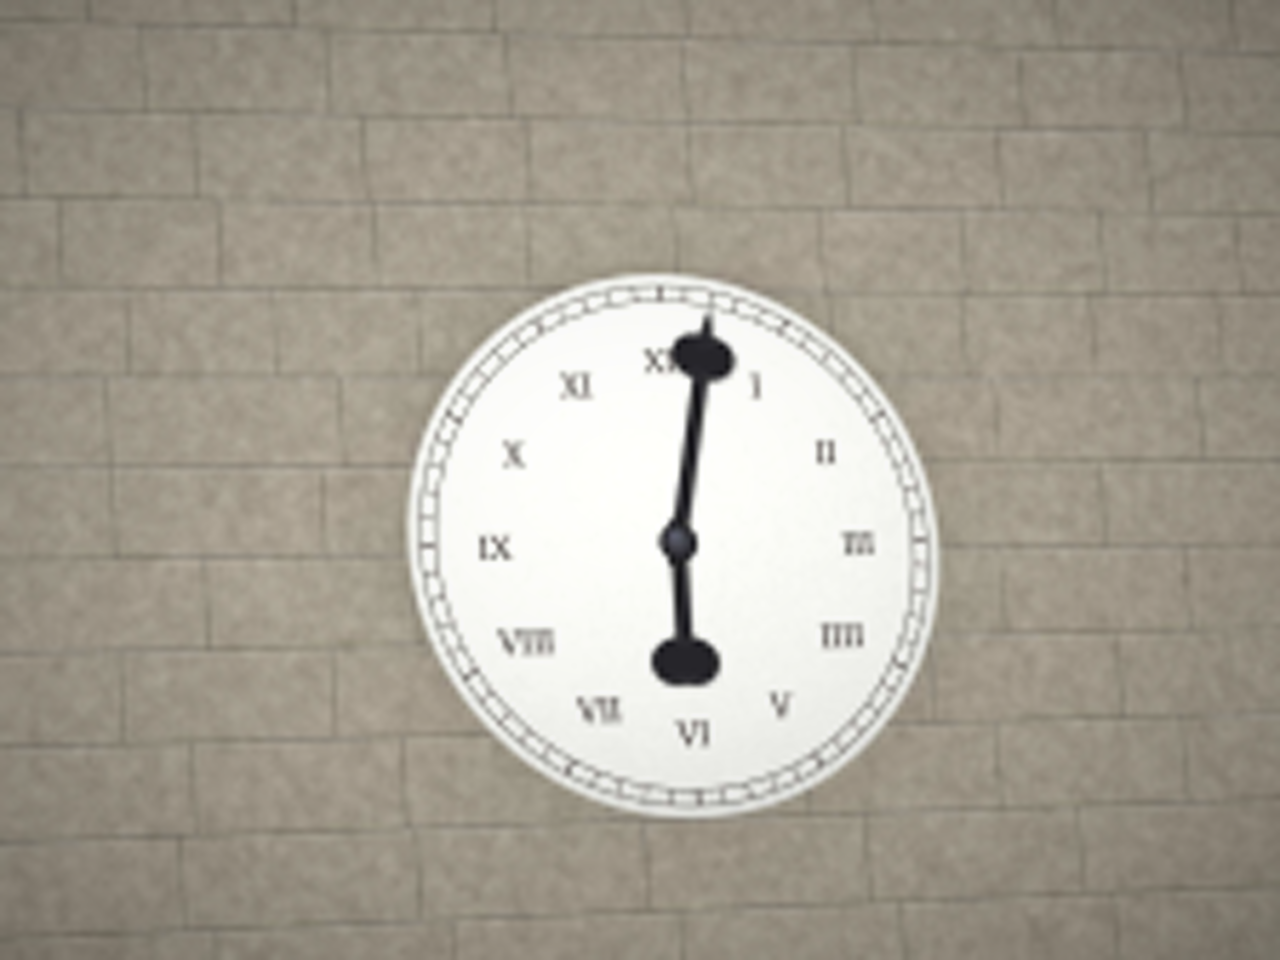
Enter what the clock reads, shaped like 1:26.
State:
6:02
